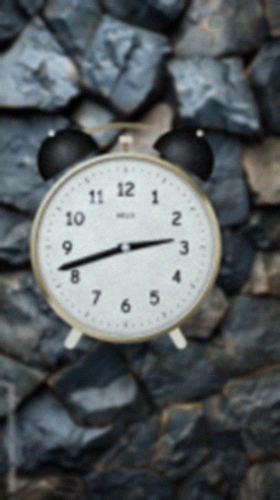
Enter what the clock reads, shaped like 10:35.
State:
2:42
